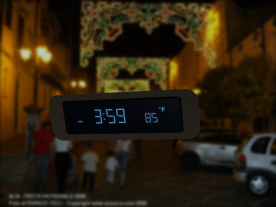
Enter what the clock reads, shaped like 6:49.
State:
3:59
